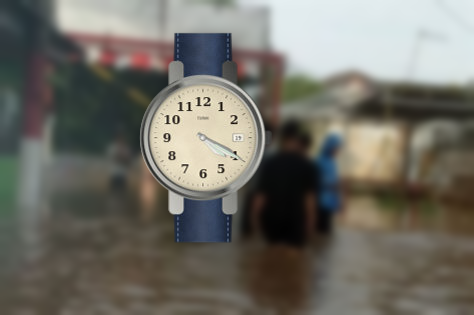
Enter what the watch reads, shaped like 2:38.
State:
4:20
